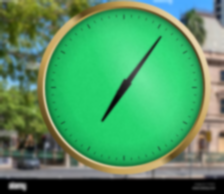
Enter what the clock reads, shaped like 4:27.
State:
7:06
